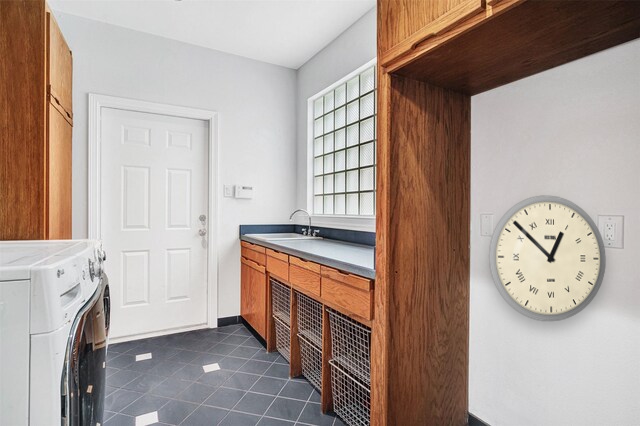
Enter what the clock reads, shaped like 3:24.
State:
12:52
